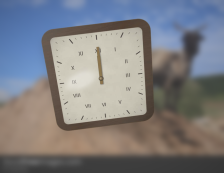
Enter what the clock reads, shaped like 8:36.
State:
12:00
